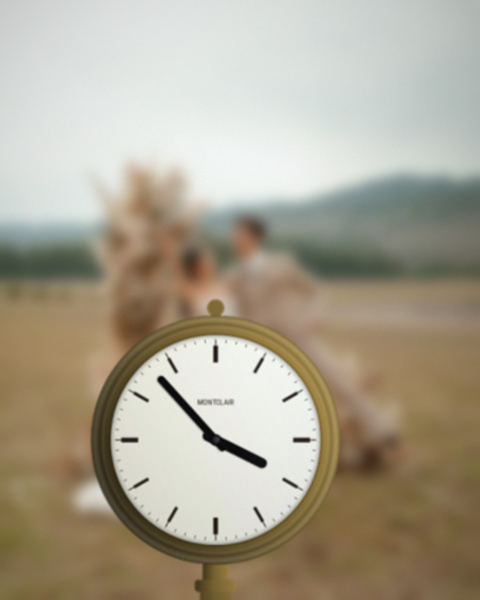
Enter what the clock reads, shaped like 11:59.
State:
3:53
